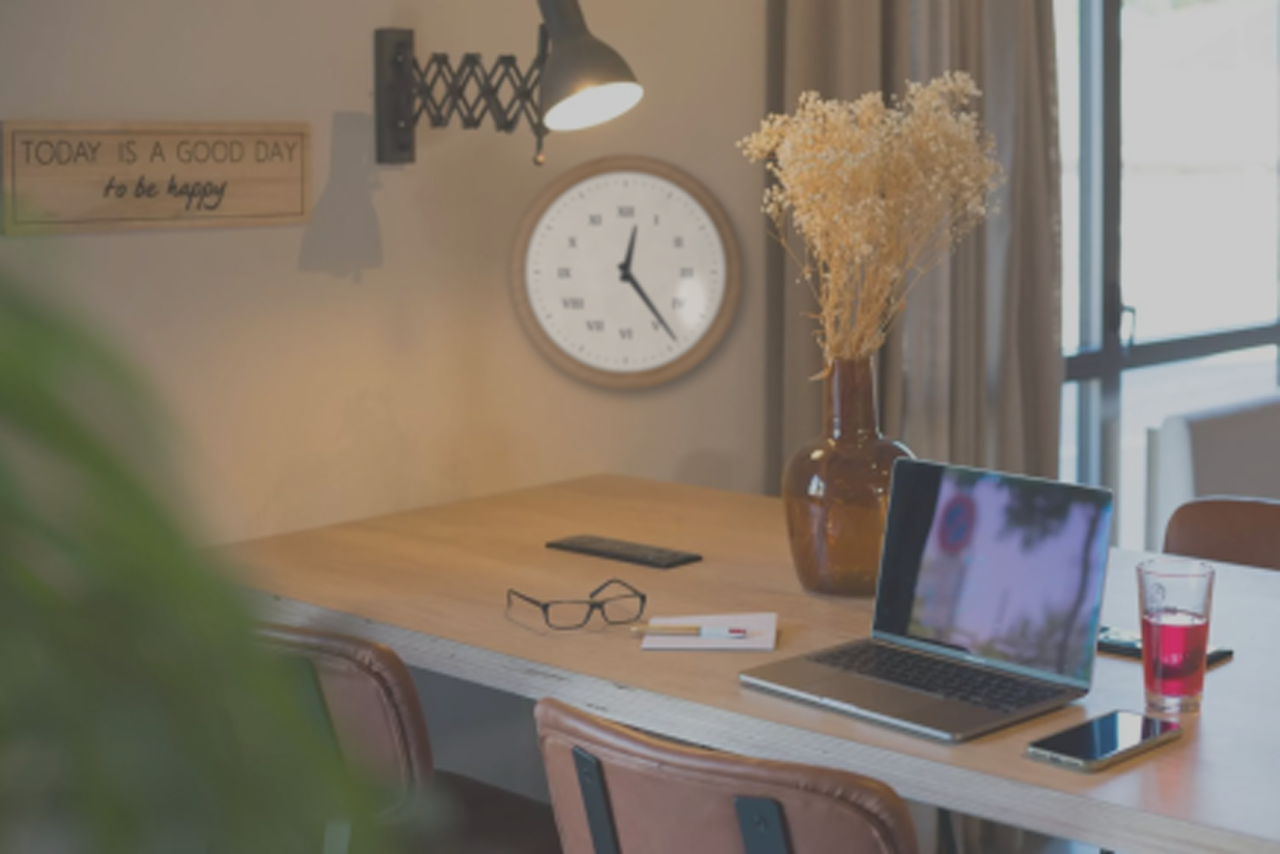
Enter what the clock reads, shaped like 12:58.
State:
12:24
